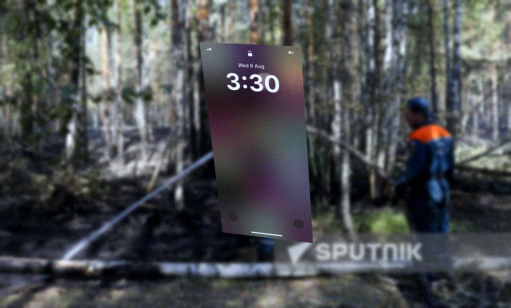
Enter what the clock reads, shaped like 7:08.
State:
3:30
